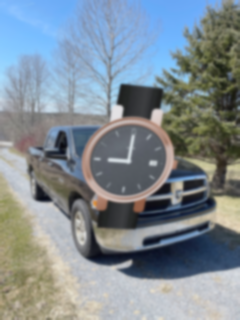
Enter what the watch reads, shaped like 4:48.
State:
9:00
